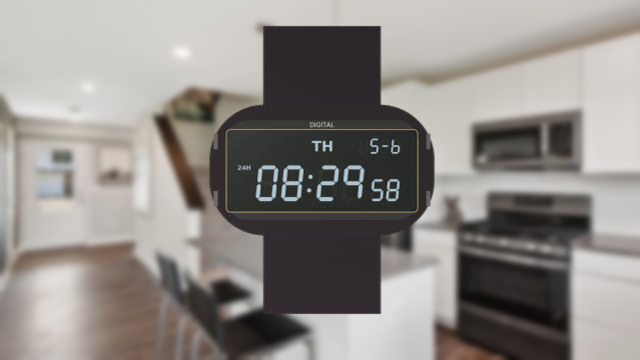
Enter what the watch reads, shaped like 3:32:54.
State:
8:29:58
